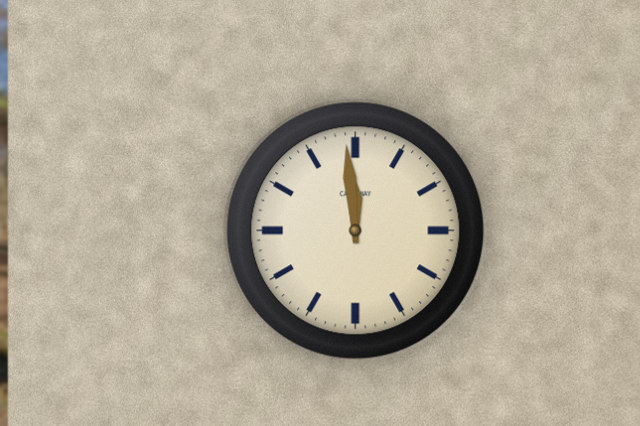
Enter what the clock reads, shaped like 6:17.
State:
11:59
